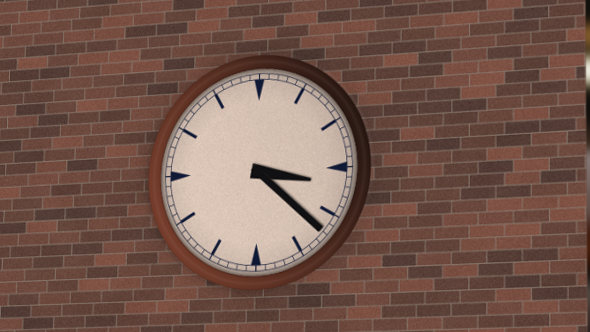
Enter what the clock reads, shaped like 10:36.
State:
3:22
